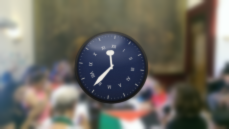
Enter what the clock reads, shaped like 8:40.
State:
11:36
